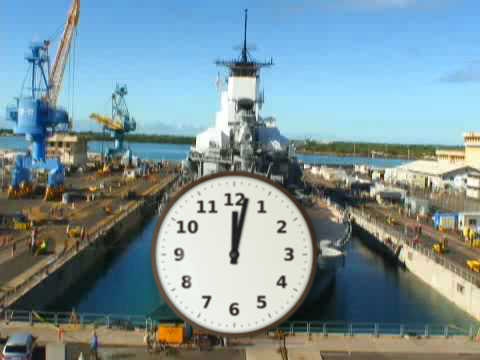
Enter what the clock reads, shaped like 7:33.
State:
12:02
